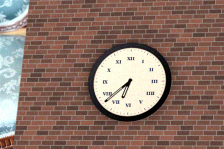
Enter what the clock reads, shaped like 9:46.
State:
6:38
